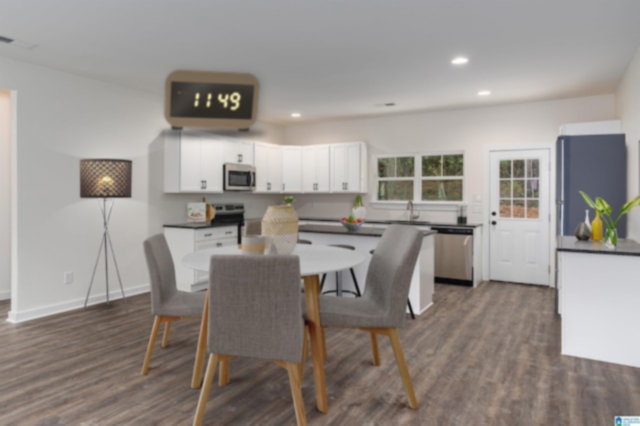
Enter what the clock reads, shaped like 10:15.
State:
11:49
